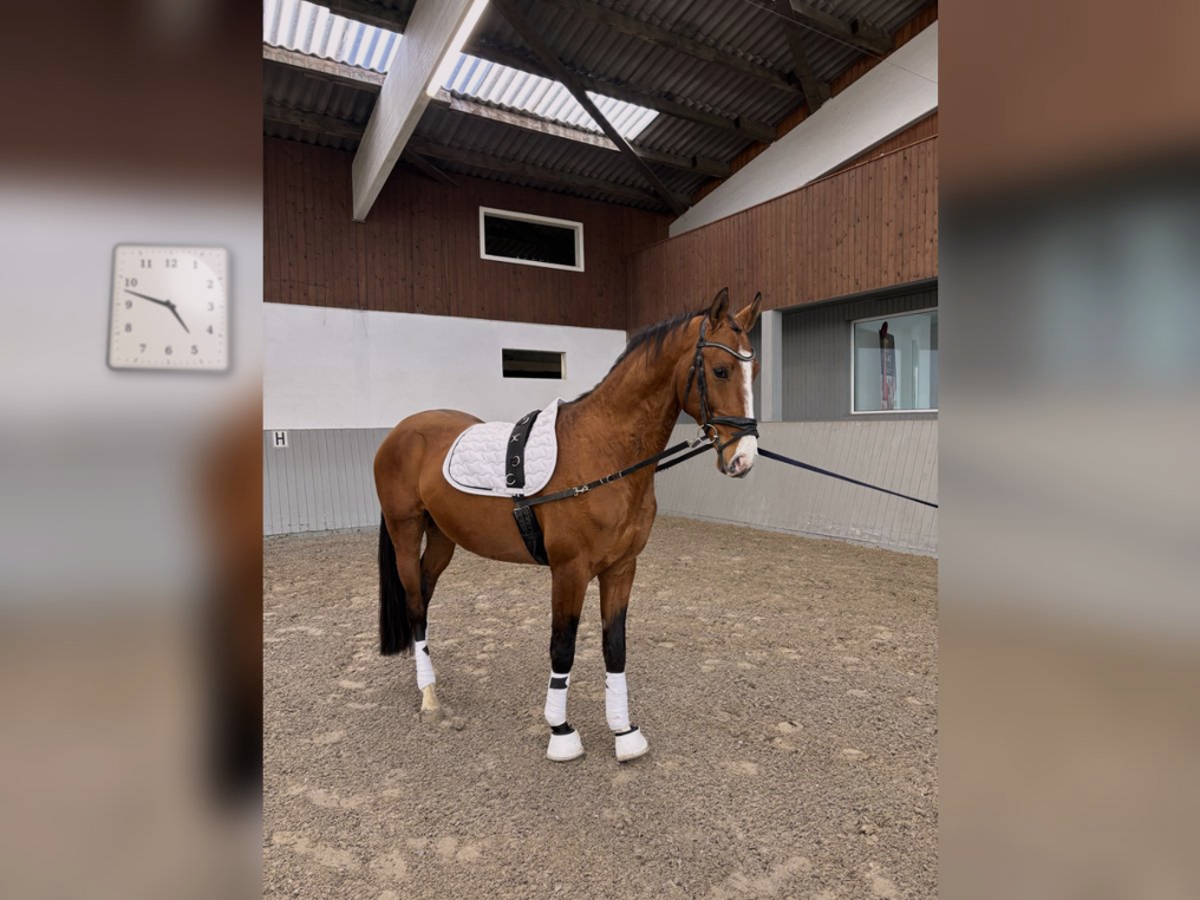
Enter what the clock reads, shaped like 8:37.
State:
4:48
